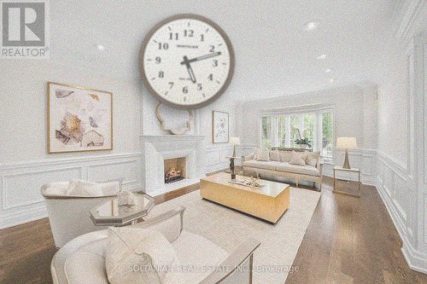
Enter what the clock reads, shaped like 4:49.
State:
5:12
